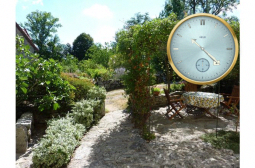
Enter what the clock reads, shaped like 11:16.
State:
10:22
